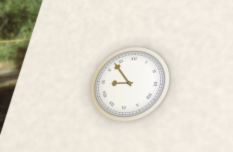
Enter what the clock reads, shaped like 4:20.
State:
8:53
